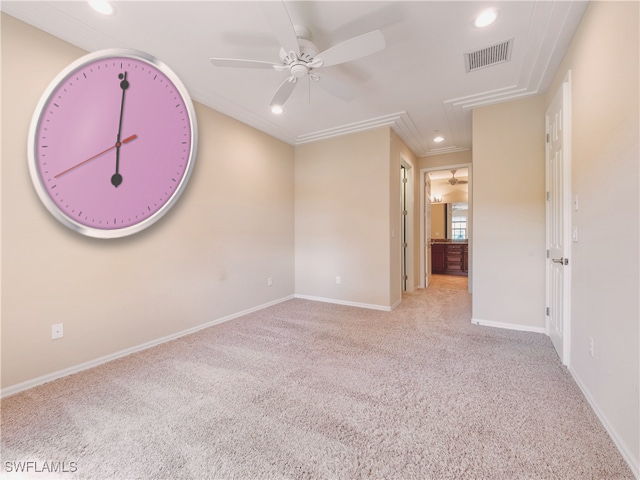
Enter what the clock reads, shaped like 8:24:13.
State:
6:00:41
